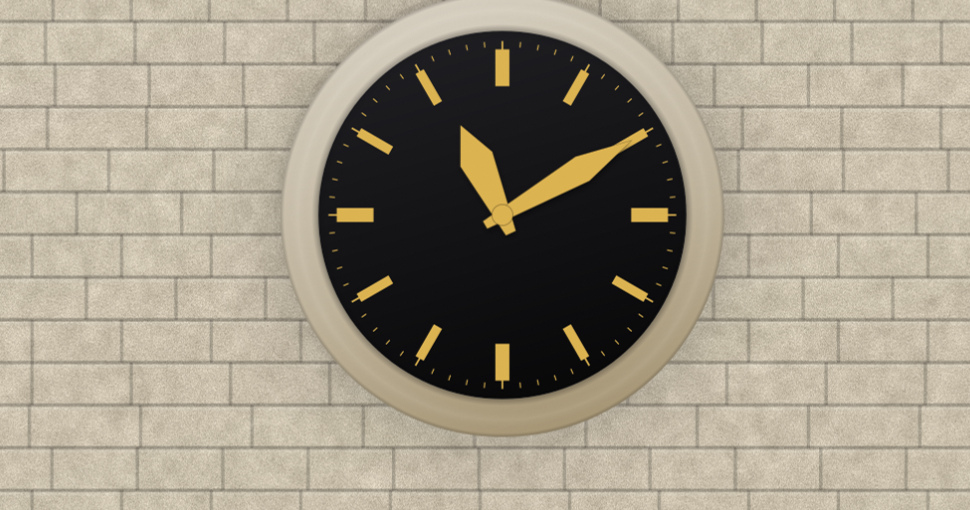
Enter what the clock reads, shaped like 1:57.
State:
11:10
